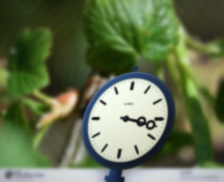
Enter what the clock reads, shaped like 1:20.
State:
3:17
